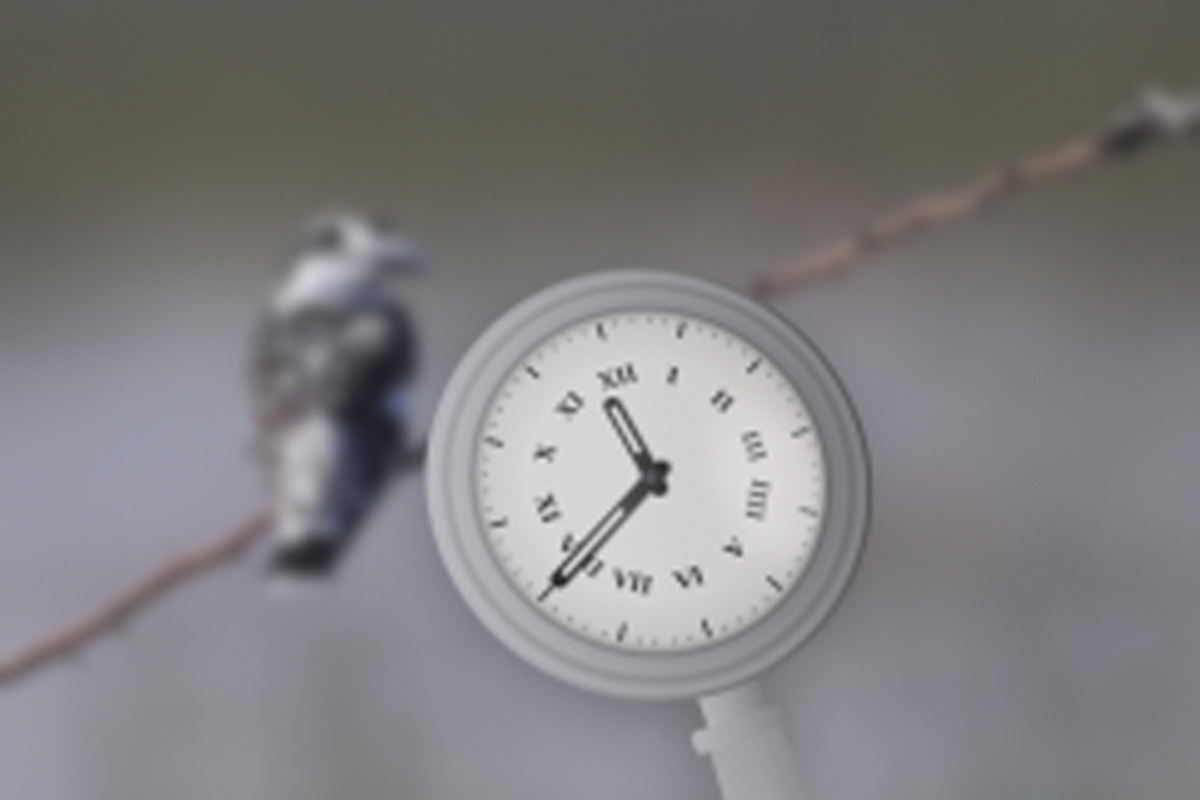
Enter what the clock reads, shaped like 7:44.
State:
11:40
